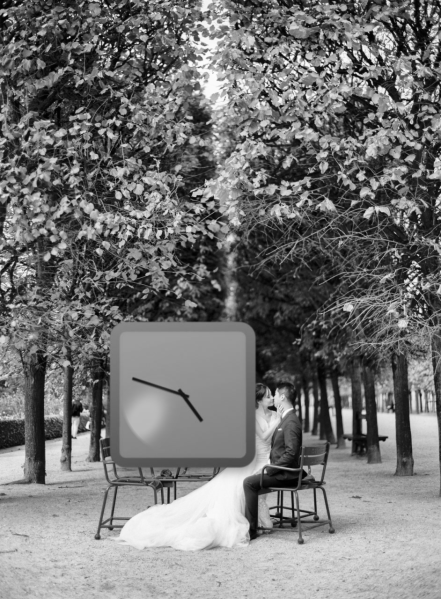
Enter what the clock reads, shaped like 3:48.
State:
4:48
